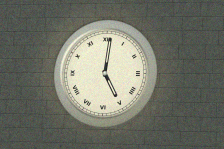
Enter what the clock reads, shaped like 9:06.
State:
5:01
